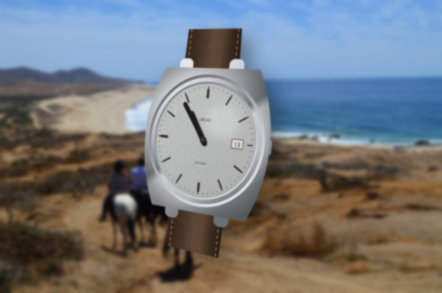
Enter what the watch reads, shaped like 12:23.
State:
10:54
